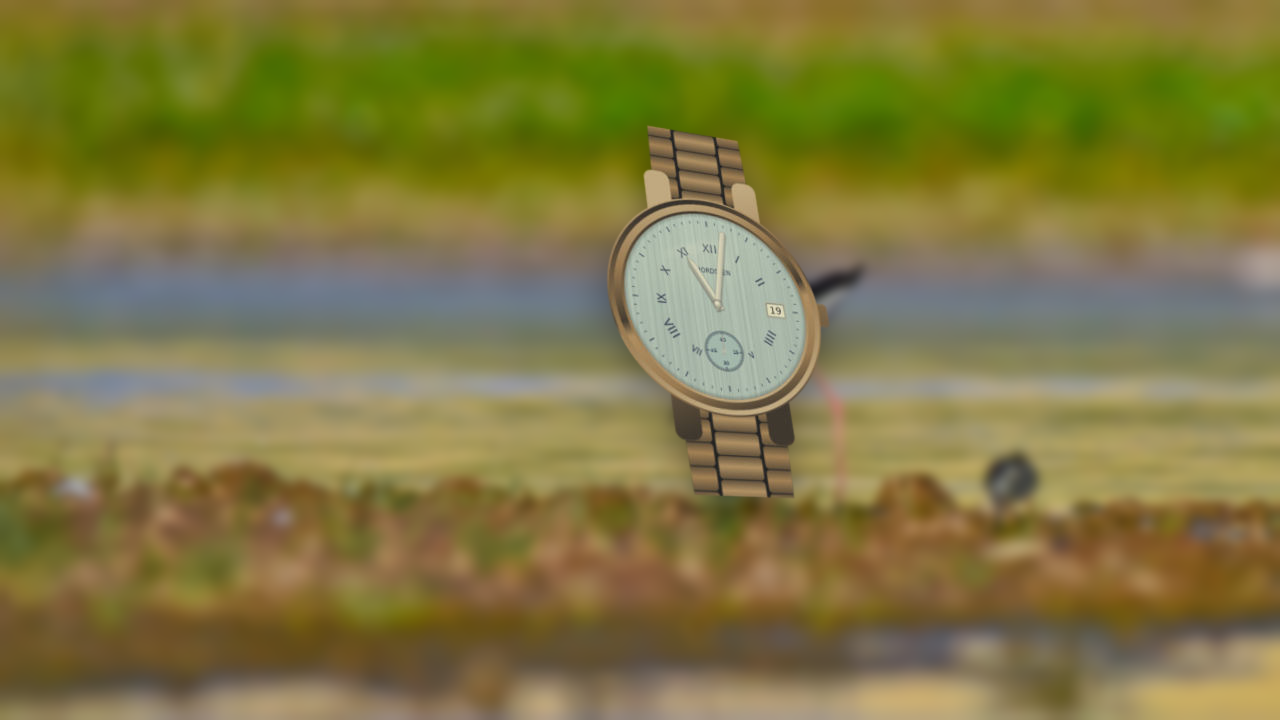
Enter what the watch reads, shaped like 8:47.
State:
11:02
